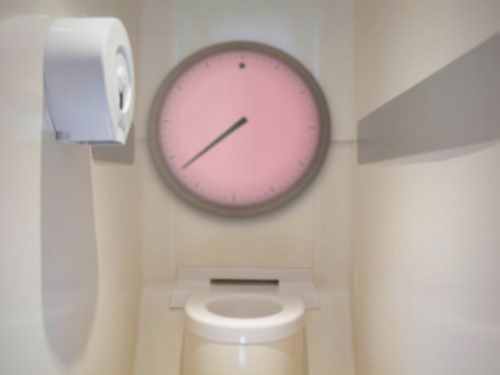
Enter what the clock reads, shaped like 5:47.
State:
7:38
